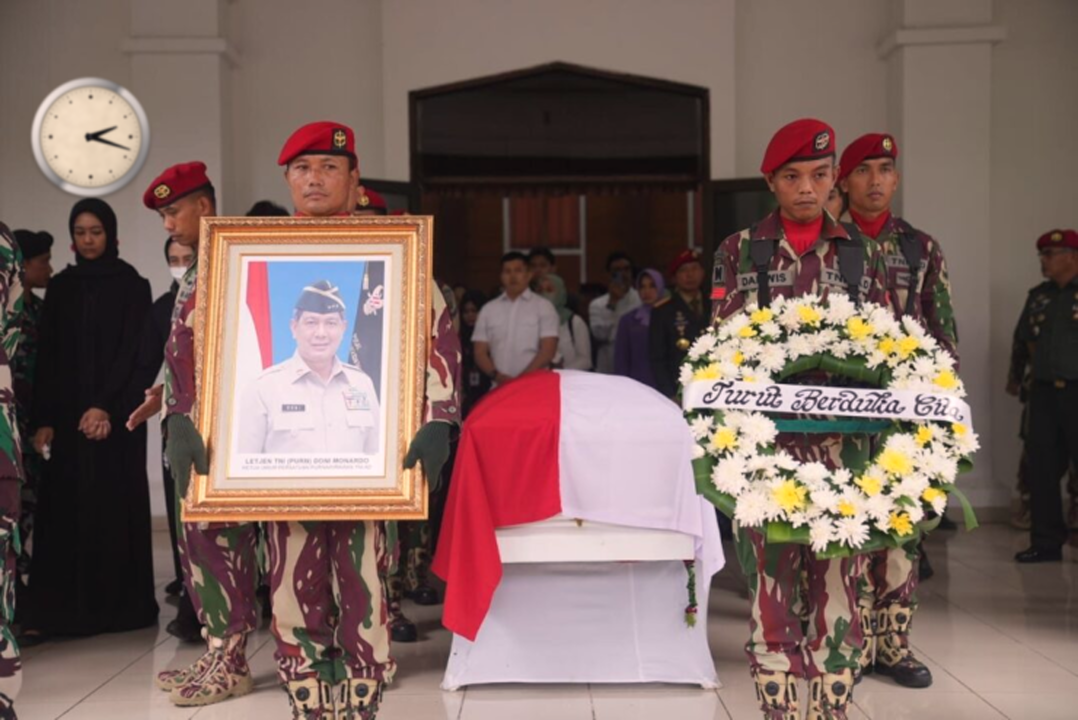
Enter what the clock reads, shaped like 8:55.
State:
2:18
